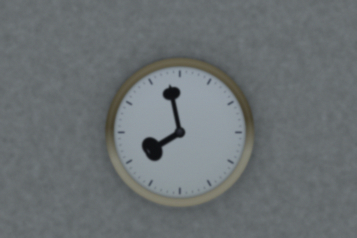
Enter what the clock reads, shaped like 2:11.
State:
7:58
